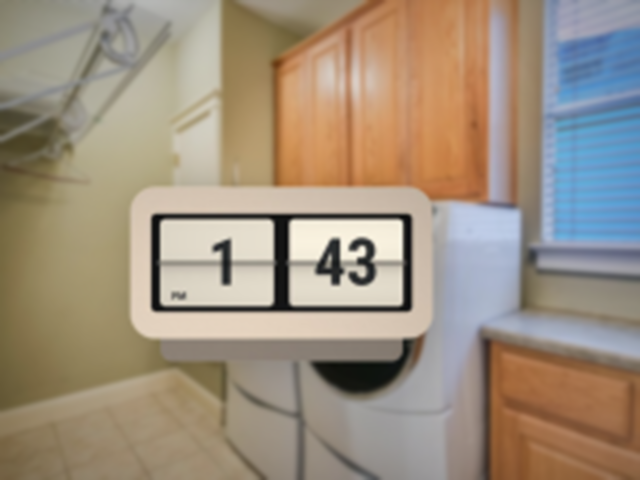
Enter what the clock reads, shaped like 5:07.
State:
1:43
